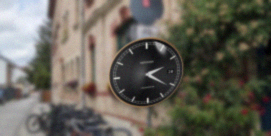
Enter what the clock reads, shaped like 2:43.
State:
2:21
